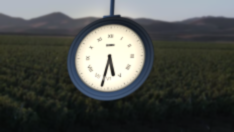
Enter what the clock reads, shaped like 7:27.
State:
5:32
